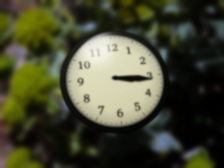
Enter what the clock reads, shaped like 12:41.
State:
3:16
